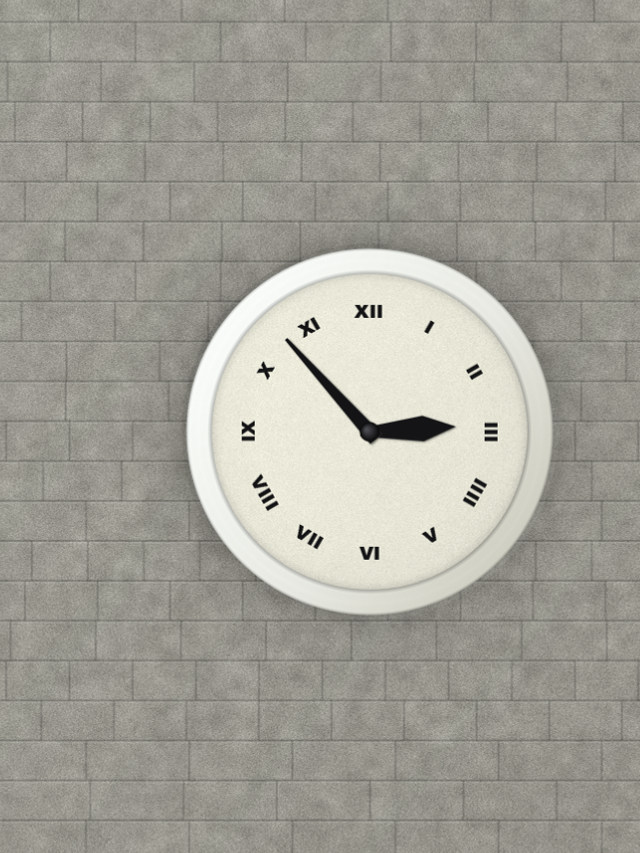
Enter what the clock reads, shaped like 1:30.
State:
2:53
